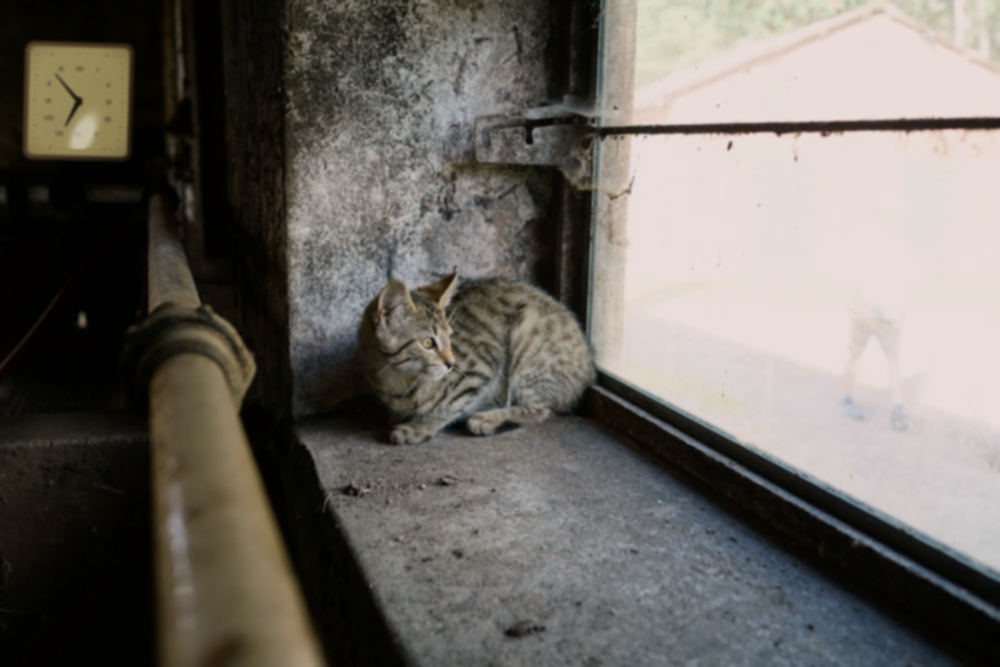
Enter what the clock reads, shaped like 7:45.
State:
6:53
